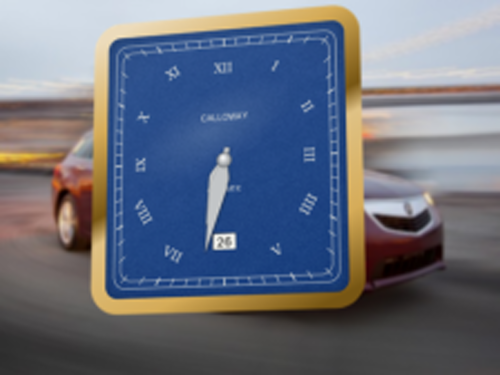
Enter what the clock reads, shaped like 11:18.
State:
6:32
